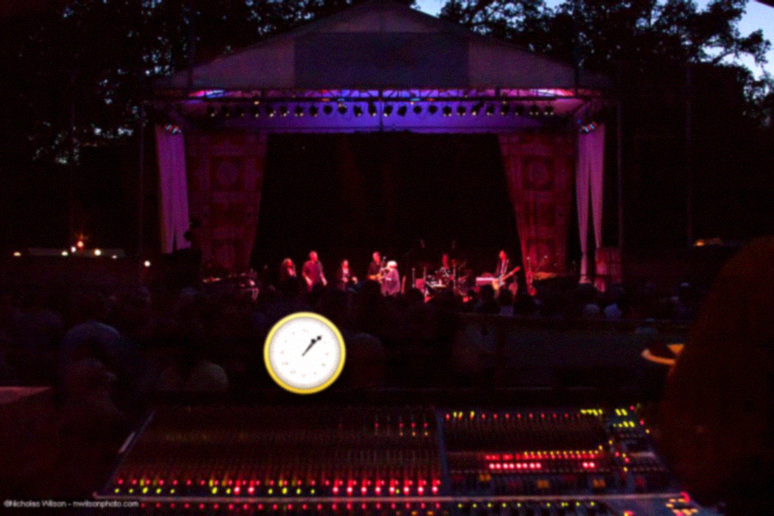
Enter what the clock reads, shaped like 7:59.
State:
1:07
